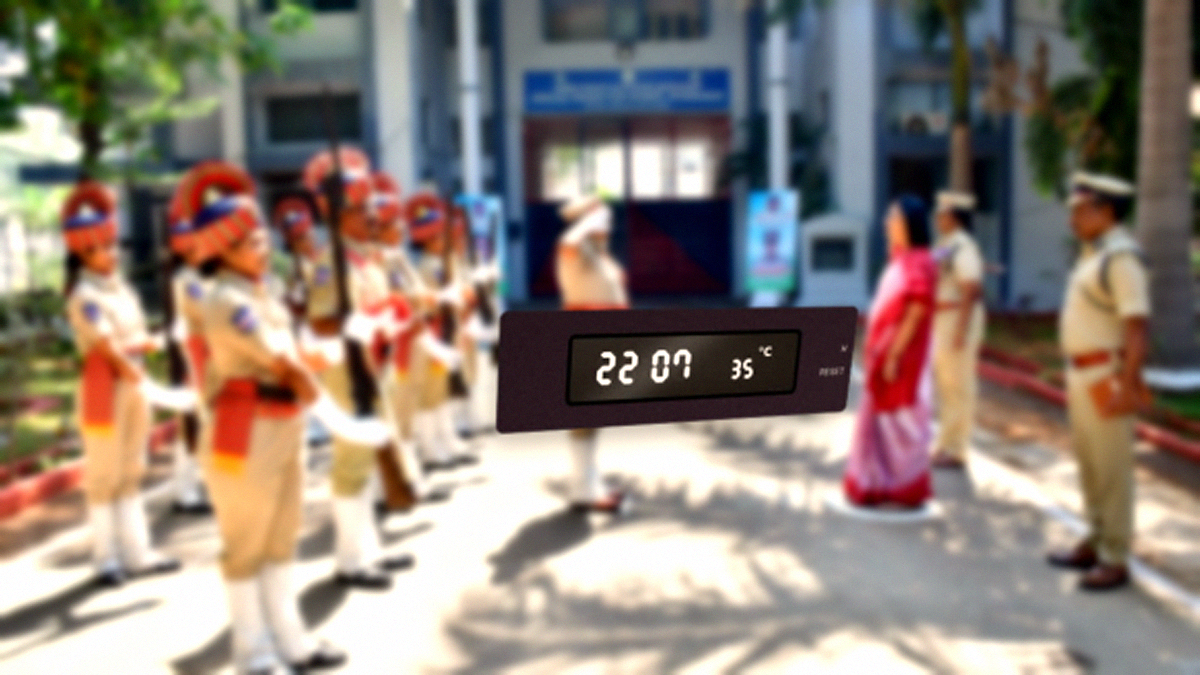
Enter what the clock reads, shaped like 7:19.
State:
22:07
